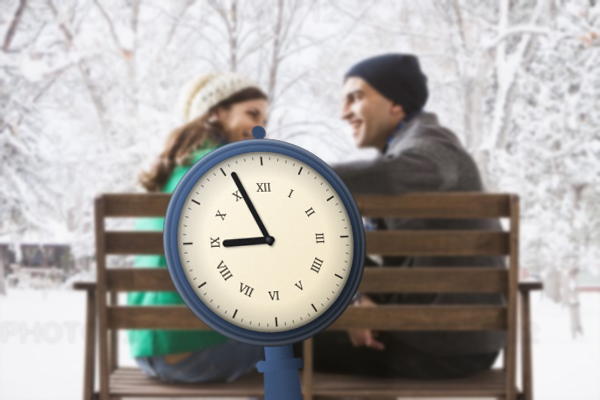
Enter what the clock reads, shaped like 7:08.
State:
8:56
